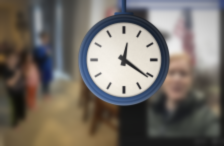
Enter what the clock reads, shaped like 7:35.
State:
12:21
